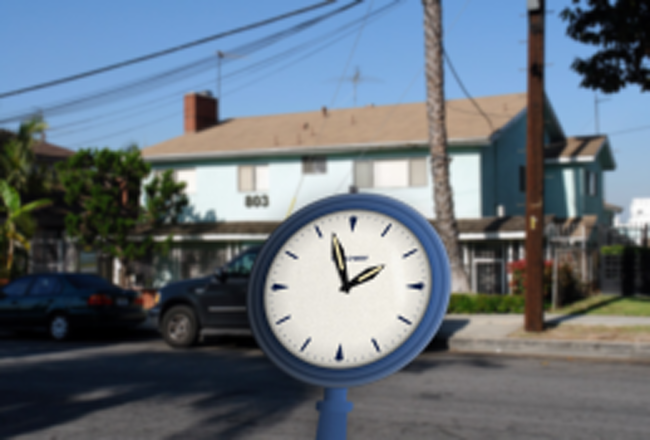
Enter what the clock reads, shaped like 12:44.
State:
1:57
